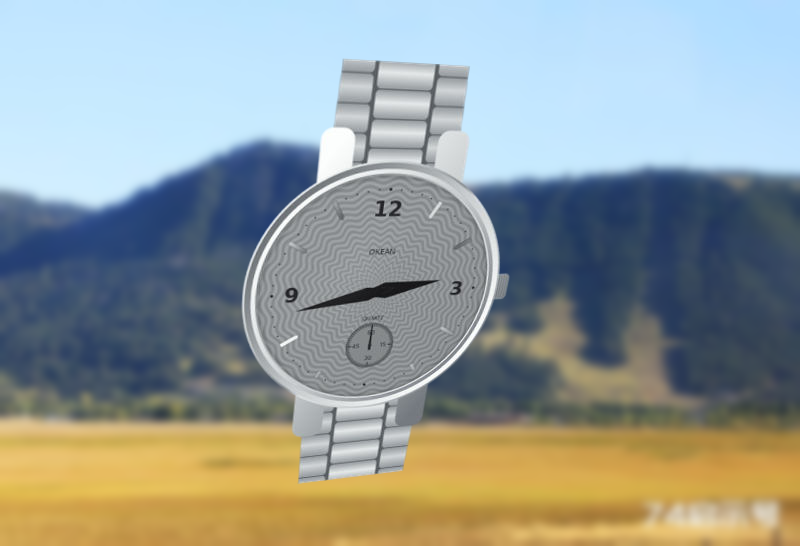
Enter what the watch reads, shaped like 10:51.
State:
2:43
